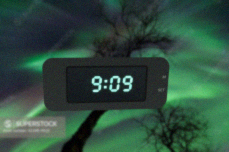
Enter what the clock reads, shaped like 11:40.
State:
9:09
